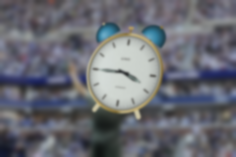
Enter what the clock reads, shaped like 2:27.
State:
3:45
